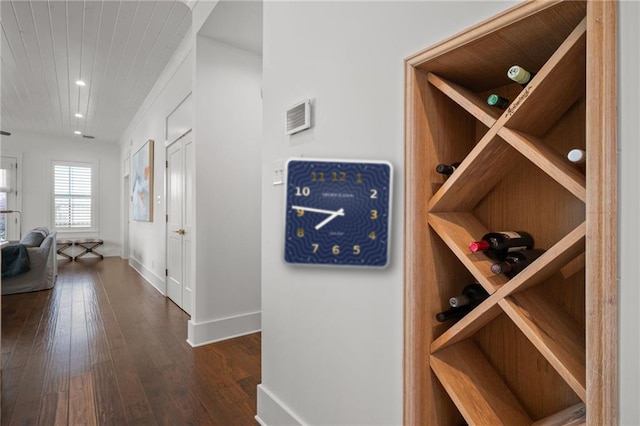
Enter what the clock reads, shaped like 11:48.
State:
7:46
